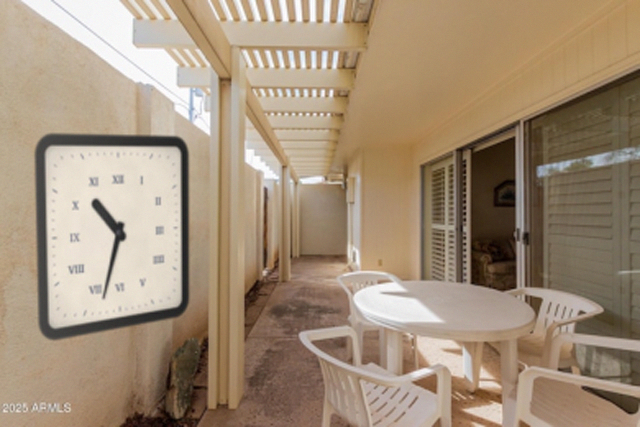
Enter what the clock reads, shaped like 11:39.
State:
10:33
